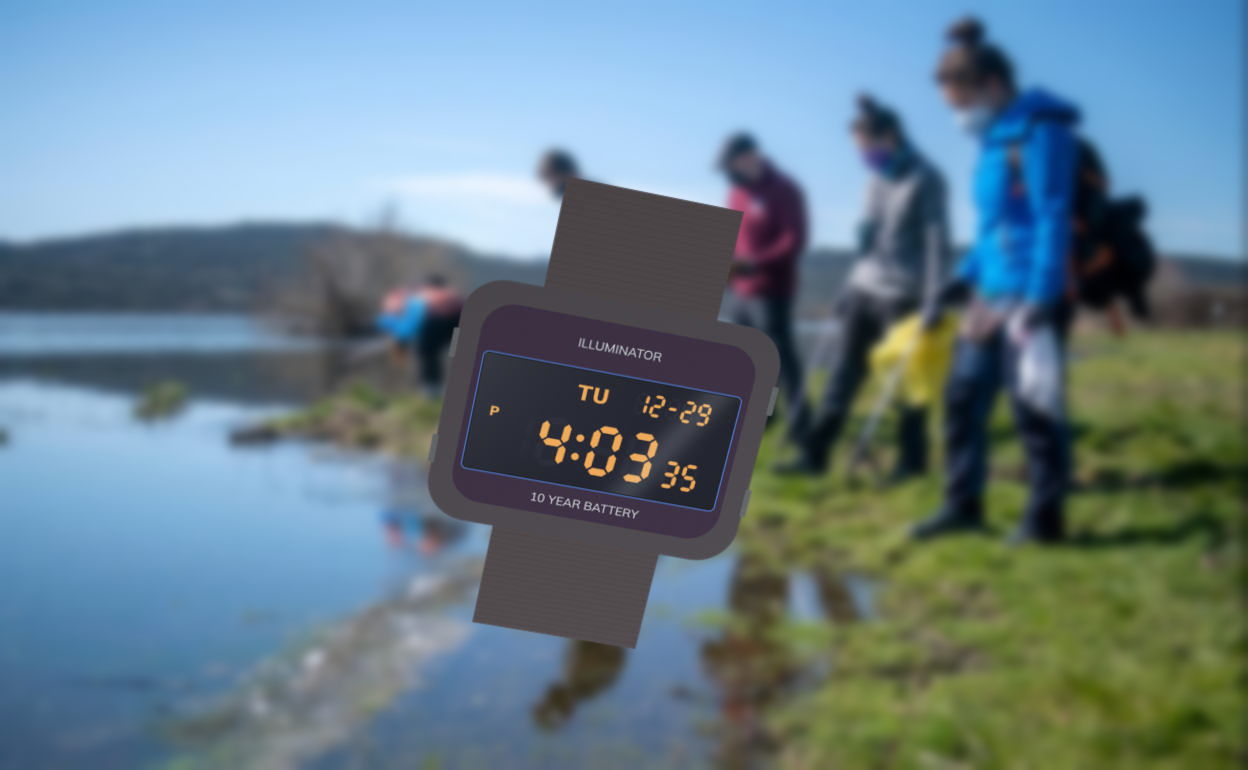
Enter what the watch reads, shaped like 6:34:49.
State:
4:03:35
